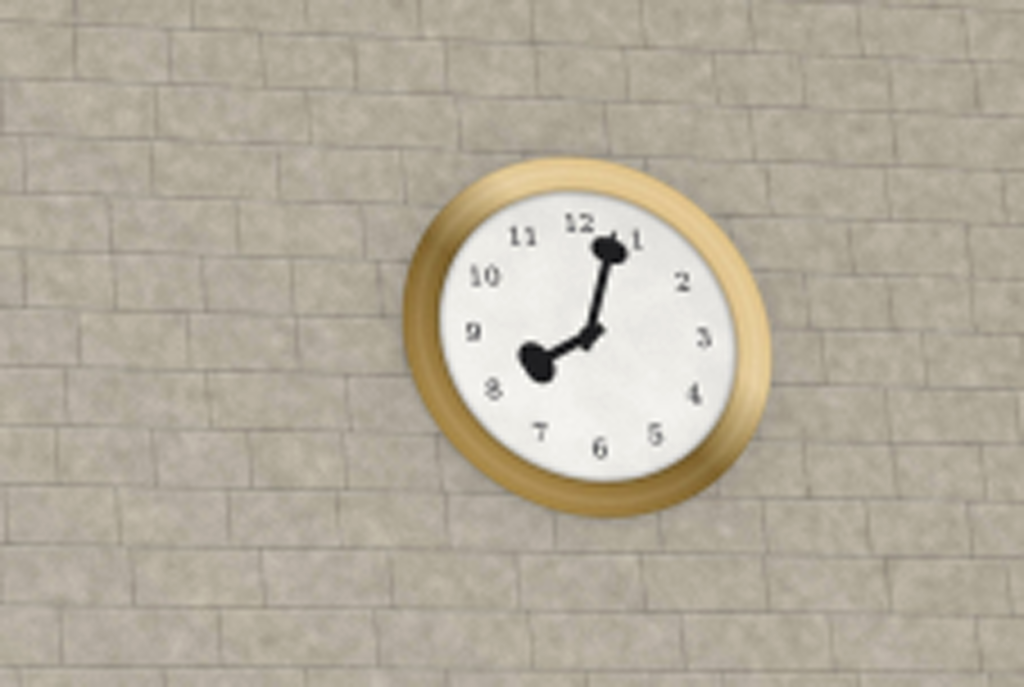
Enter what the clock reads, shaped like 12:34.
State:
8:03
